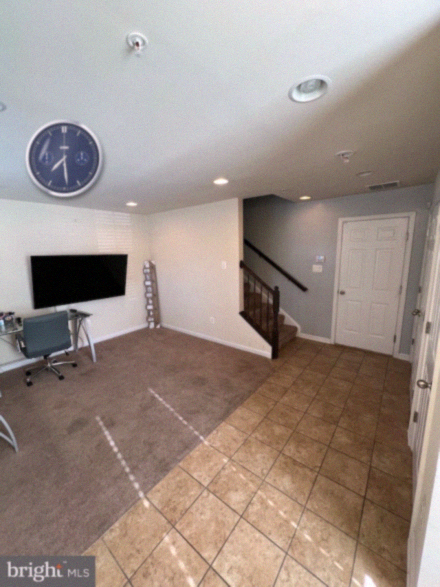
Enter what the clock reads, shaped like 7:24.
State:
7:29
